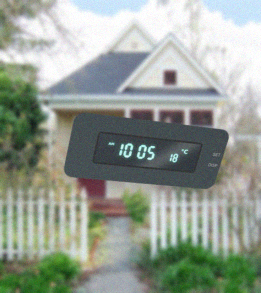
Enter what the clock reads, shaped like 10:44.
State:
10:05
